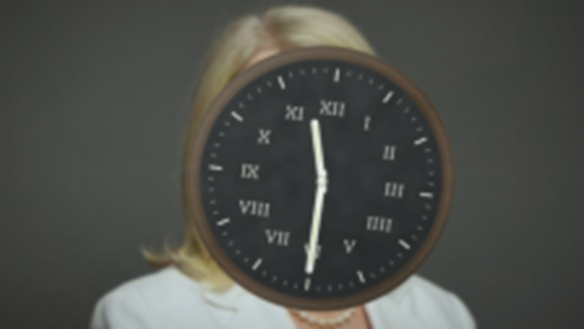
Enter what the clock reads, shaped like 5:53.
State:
11:30
